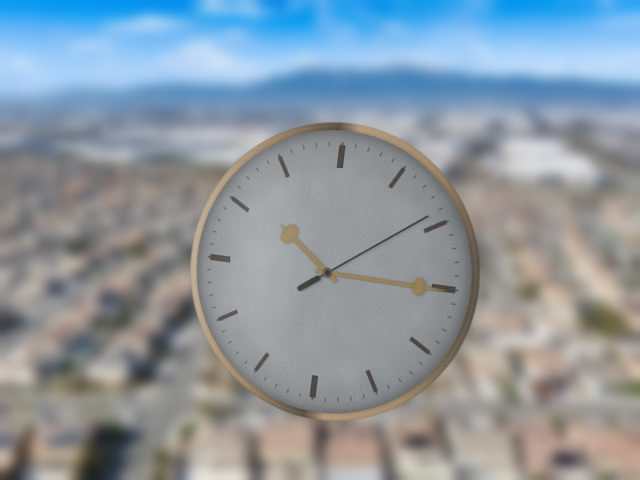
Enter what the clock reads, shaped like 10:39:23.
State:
10:15:09
